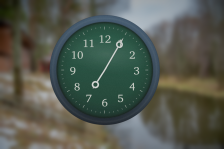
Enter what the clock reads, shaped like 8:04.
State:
7:05
